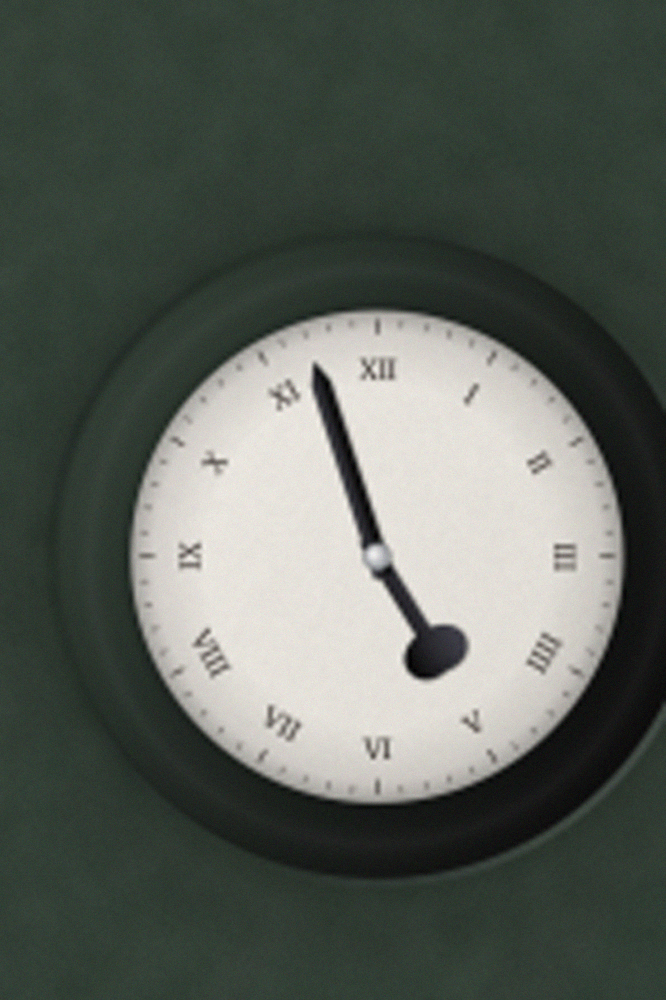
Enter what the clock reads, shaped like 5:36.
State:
4:57
